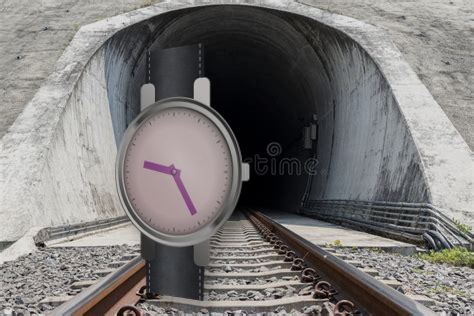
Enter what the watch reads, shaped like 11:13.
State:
9:25
